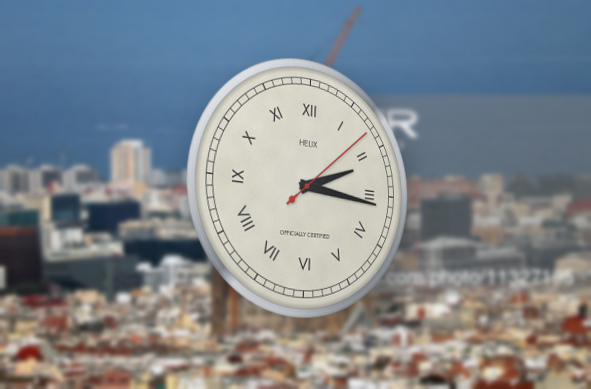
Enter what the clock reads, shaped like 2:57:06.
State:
2:16:08
